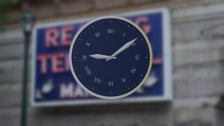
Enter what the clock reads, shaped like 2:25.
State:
9:09
